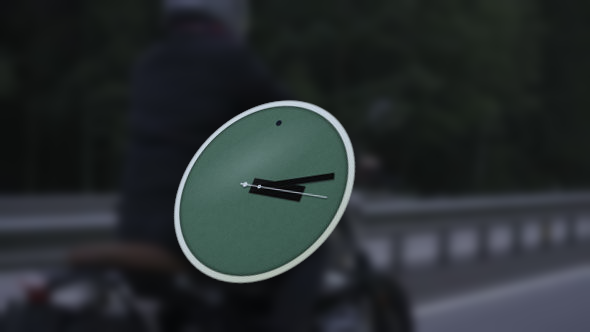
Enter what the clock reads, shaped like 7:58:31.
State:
3:13:16
